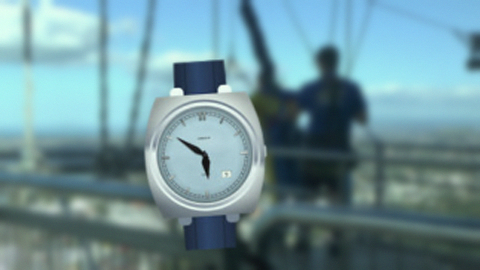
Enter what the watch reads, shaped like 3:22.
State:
5:51
